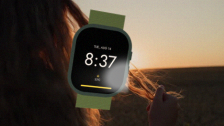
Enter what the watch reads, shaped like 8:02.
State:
8:37
